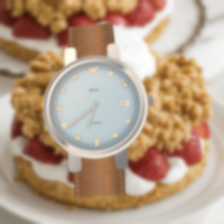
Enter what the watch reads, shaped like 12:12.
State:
6:39
